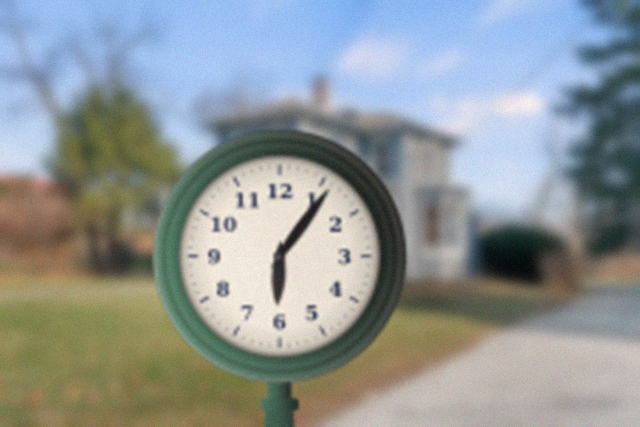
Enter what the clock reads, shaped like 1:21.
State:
6:06
